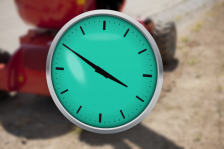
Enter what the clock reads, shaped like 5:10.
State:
3:50
